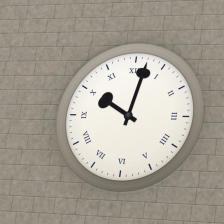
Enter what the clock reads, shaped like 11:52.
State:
10:02
